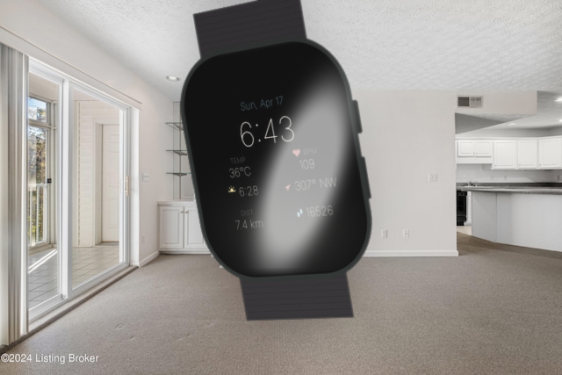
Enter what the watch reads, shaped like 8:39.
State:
6:43
